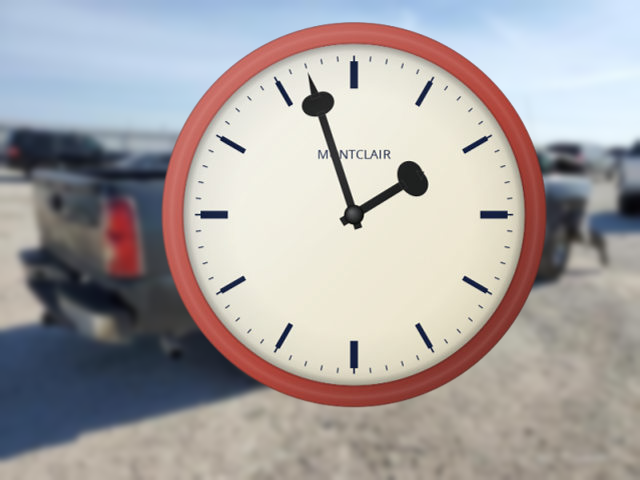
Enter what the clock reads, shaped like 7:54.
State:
1:57
